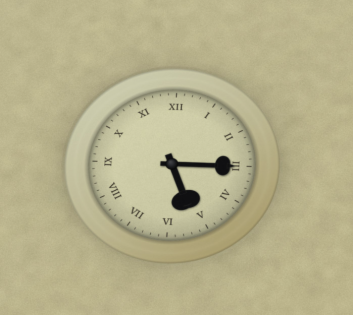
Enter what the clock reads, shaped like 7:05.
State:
5:15
